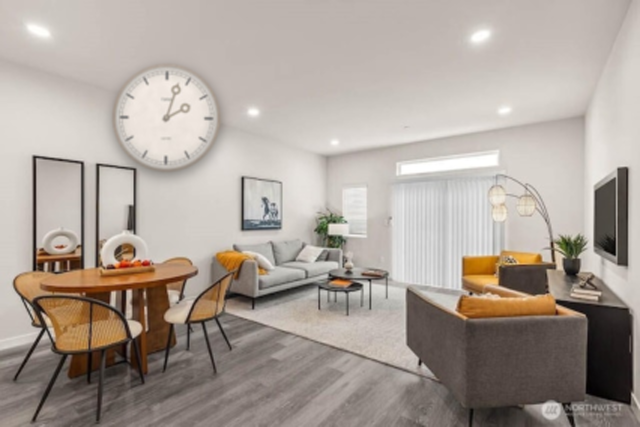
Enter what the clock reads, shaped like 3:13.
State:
2:03
